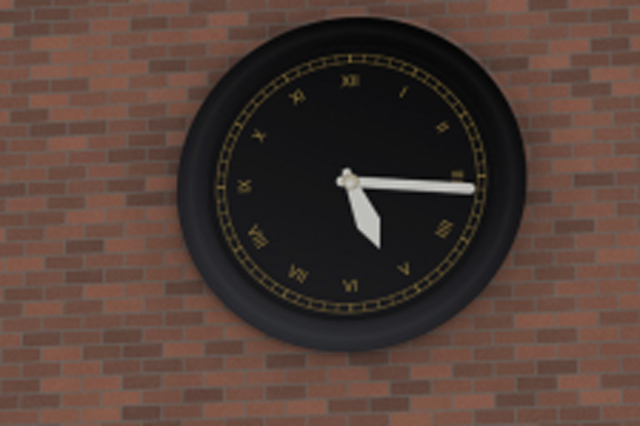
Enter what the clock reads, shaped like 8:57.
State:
5:16
